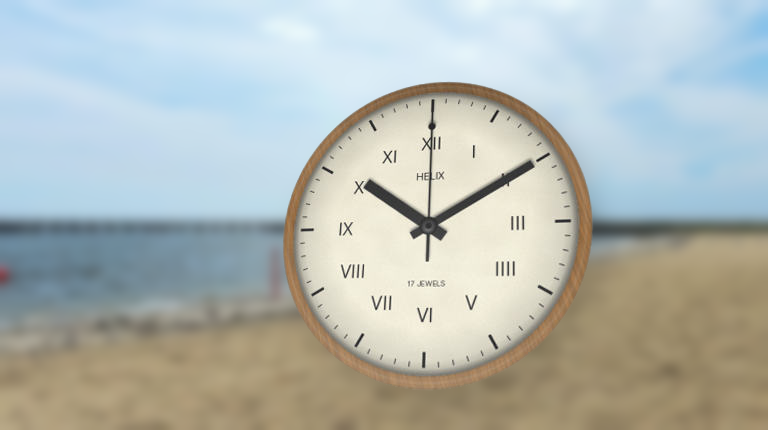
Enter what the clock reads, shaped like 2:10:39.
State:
10:10:00
